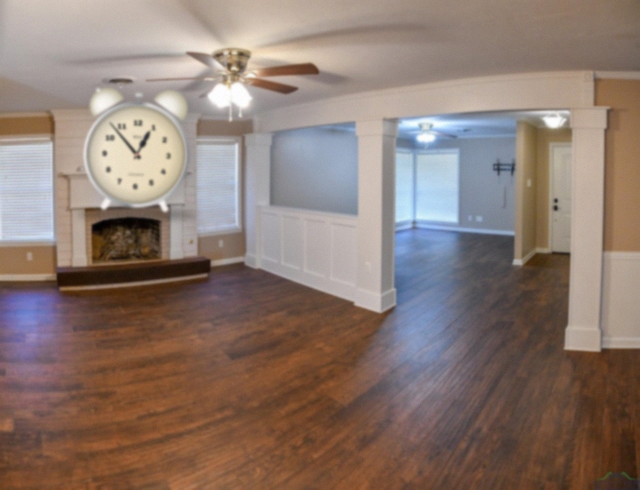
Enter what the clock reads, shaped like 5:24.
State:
12:53
